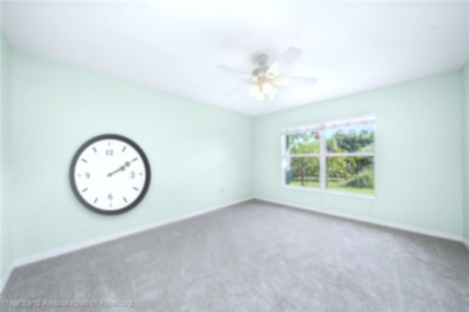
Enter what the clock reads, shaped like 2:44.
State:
2:10
